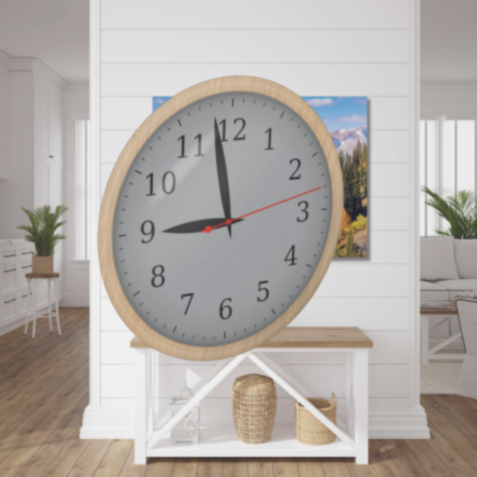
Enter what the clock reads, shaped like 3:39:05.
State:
8:58:13
